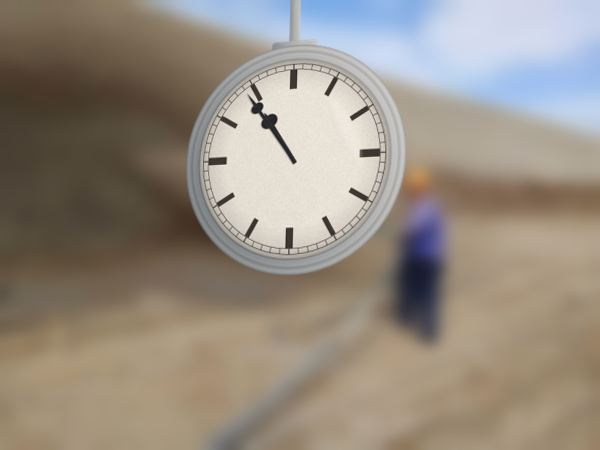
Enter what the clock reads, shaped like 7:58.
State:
10:54
